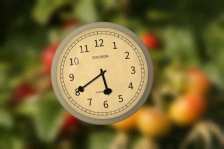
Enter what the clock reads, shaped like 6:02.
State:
5:40
